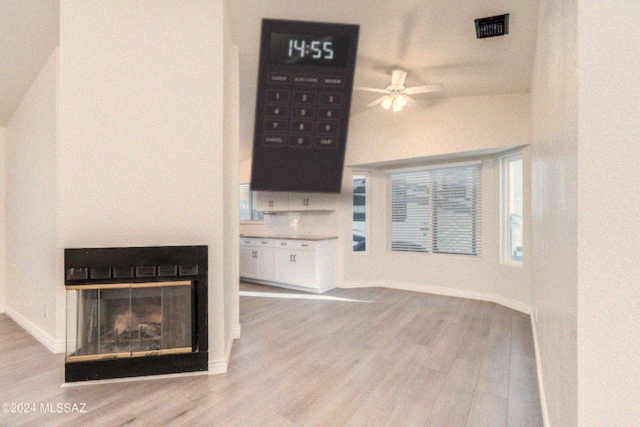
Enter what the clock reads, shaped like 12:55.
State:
14:55
